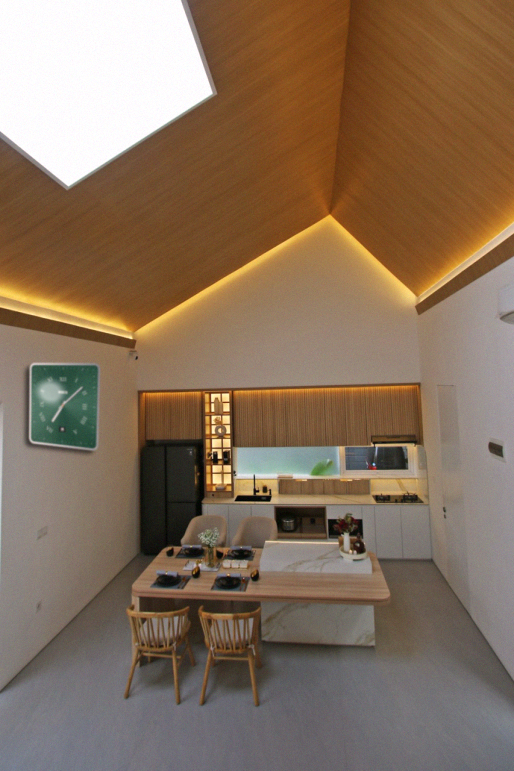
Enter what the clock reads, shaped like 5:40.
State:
7:08
